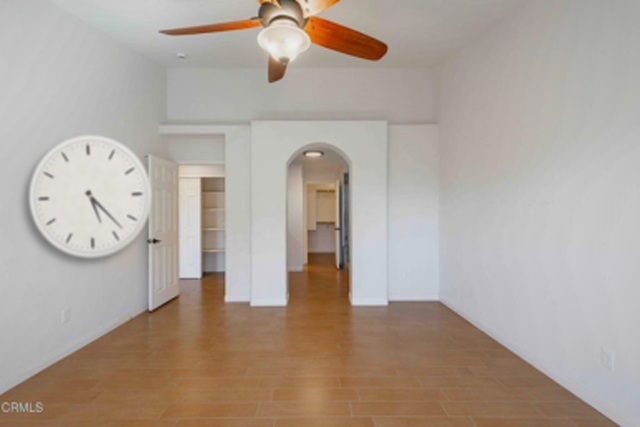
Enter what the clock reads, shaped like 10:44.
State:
5:23
